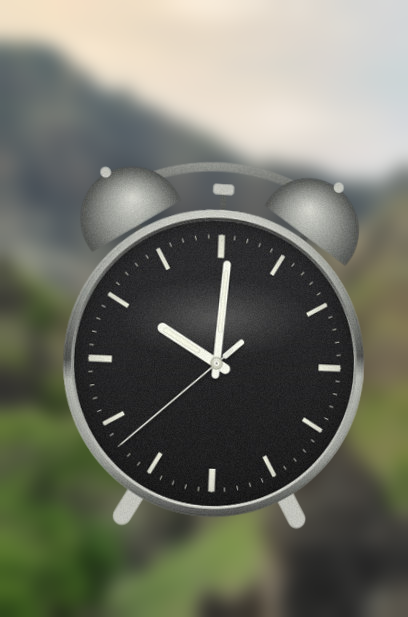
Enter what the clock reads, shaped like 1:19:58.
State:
10:00:38
